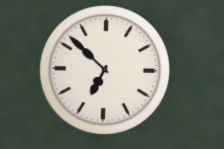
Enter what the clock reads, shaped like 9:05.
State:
6:52
